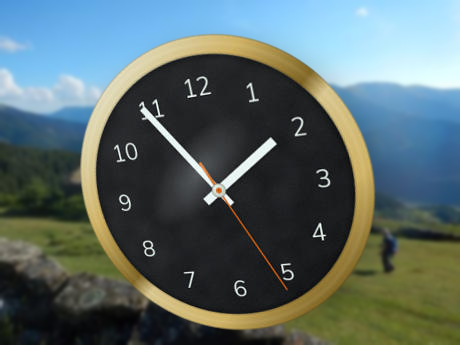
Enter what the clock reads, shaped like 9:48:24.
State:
1:54:26
